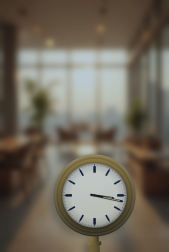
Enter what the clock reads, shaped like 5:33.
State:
3:17
